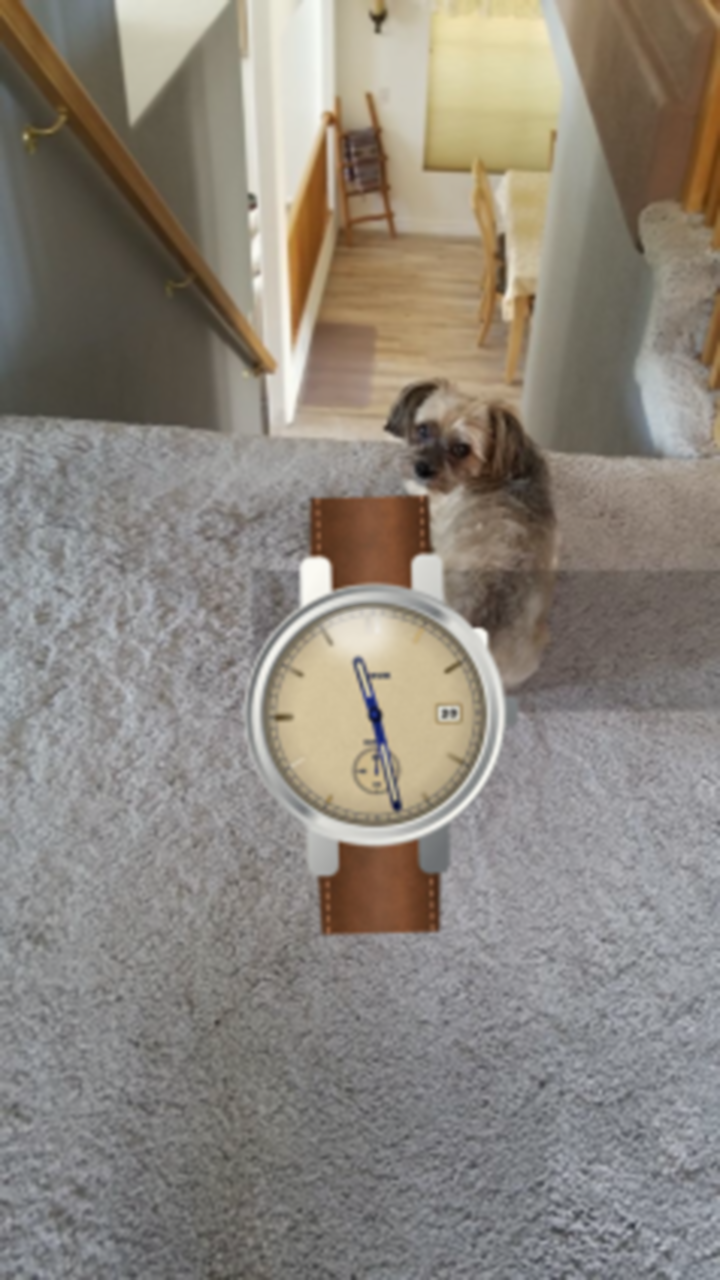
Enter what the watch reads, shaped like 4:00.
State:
11:28
